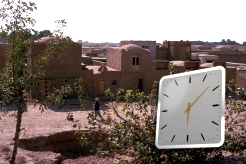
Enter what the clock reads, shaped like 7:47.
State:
6:08
